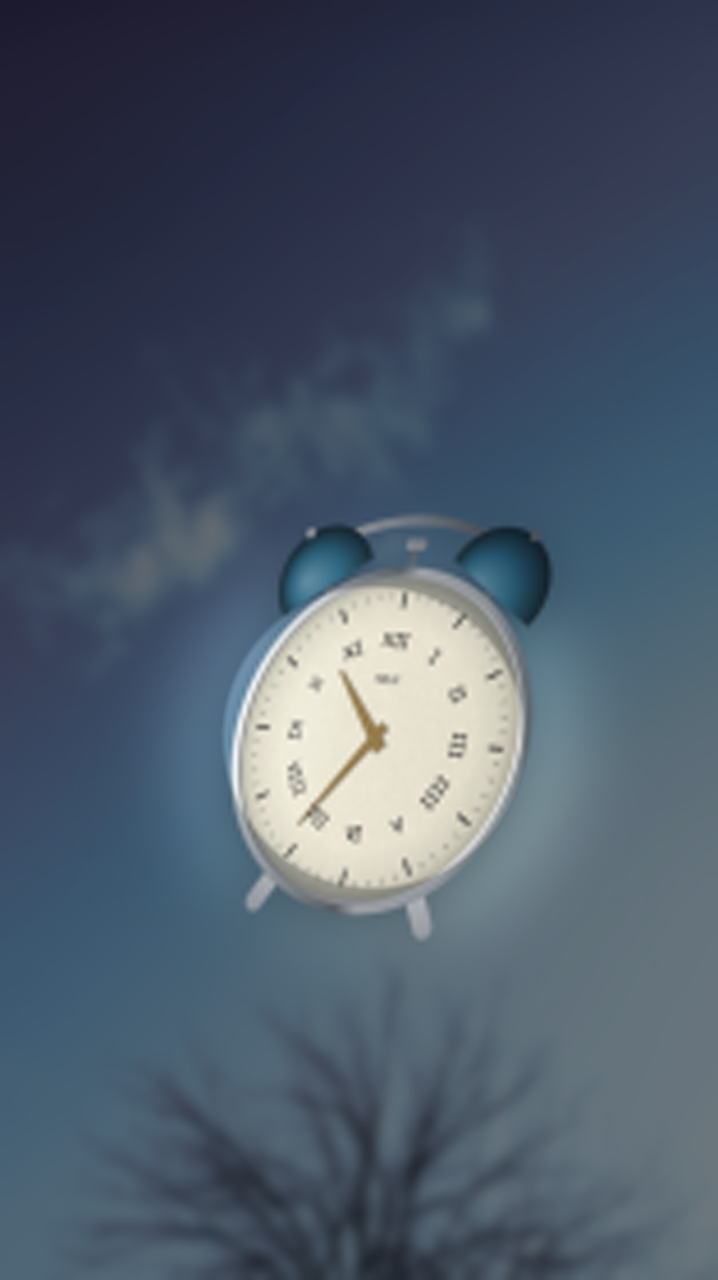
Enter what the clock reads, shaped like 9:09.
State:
10:36
